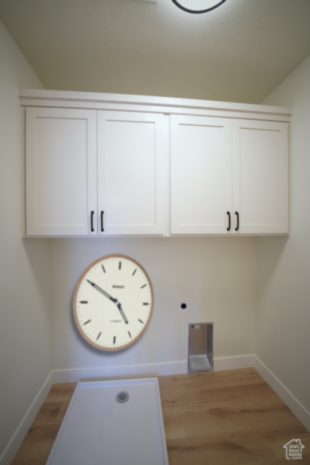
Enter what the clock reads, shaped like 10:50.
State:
4:50
